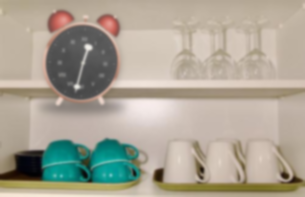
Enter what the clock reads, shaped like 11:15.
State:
12:32
